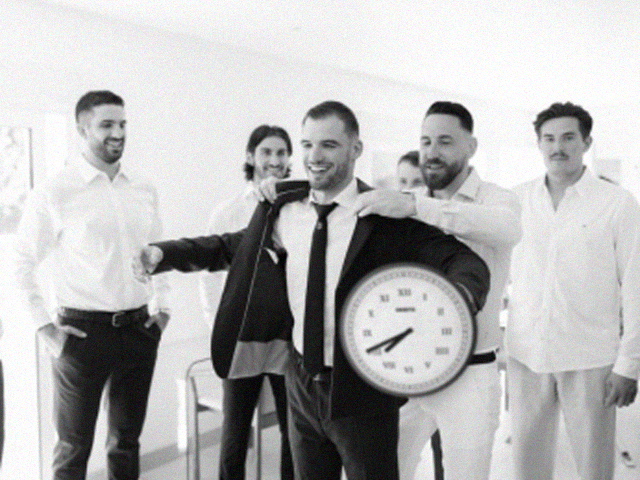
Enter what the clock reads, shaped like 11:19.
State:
7:41
